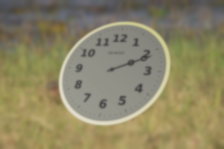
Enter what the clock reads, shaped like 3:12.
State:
2:11
